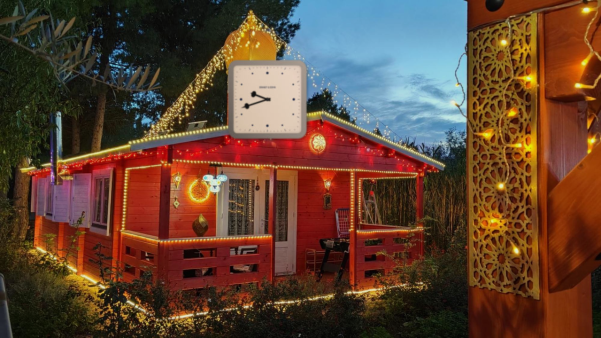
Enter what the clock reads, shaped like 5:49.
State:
9:42
